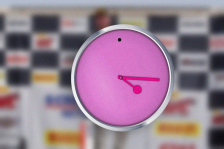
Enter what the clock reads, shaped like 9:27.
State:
4:16
